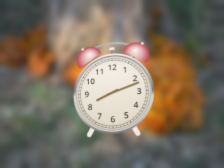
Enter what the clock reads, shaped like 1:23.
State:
8:12
